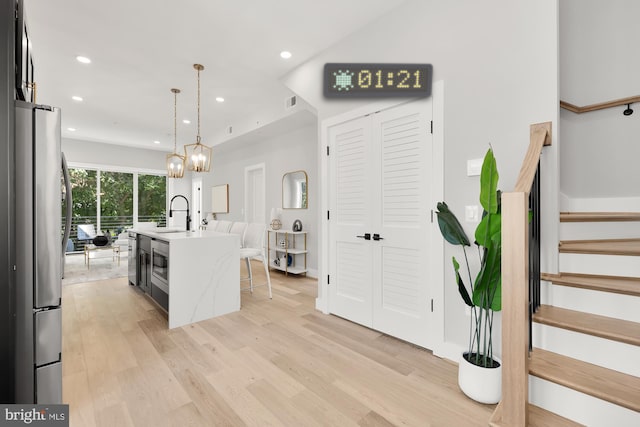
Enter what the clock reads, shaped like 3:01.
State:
1:21
